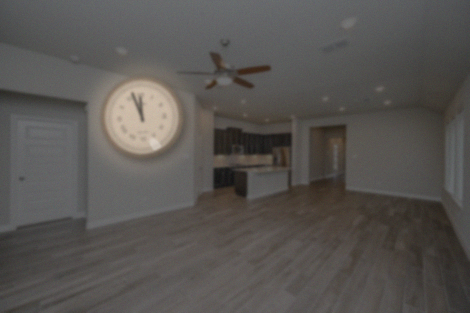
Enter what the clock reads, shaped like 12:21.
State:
11:57
